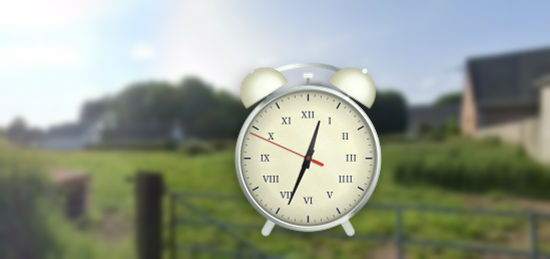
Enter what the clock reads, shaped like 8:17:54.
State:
12:33:49
